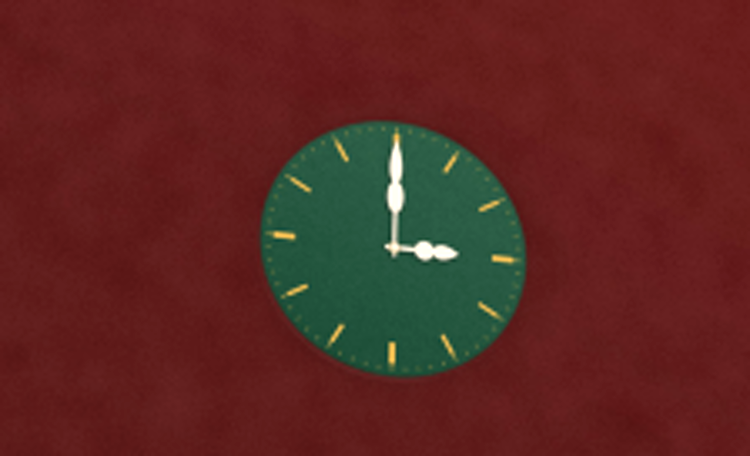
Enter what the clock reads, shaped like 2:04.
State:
3:00
